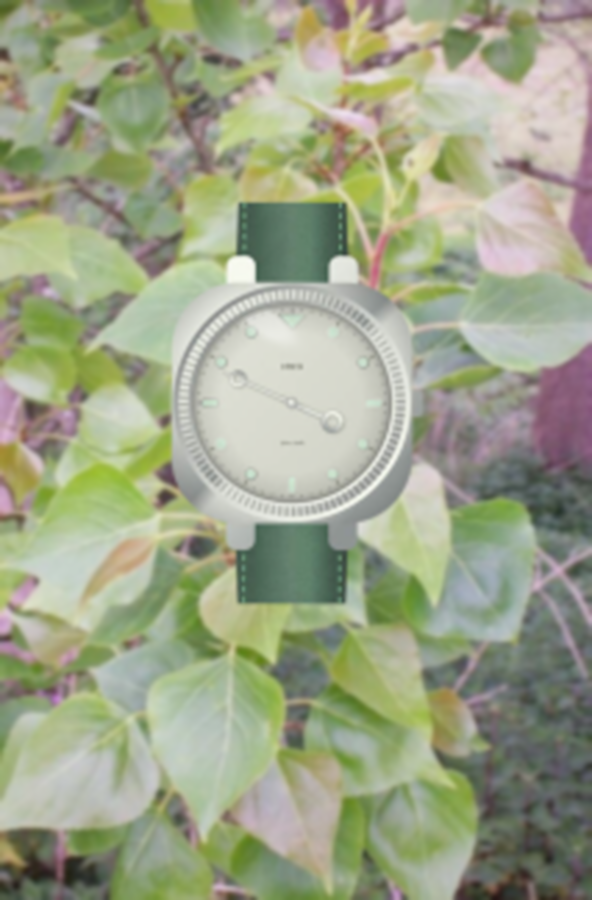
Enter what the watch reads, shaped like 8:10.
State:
3:49
